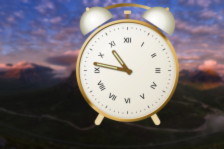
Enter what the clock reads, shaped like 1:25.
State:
10:47
